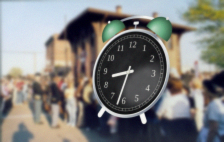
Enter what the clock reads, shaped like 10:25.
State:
8:32
